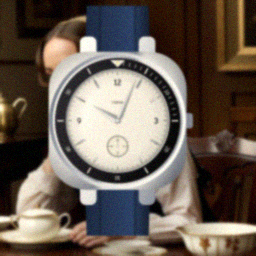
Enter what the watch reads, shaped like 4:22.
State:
10:04
